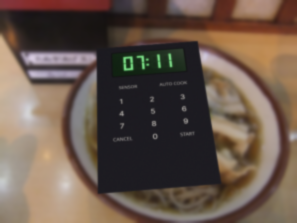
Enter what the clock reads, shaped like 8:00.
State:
7:11
